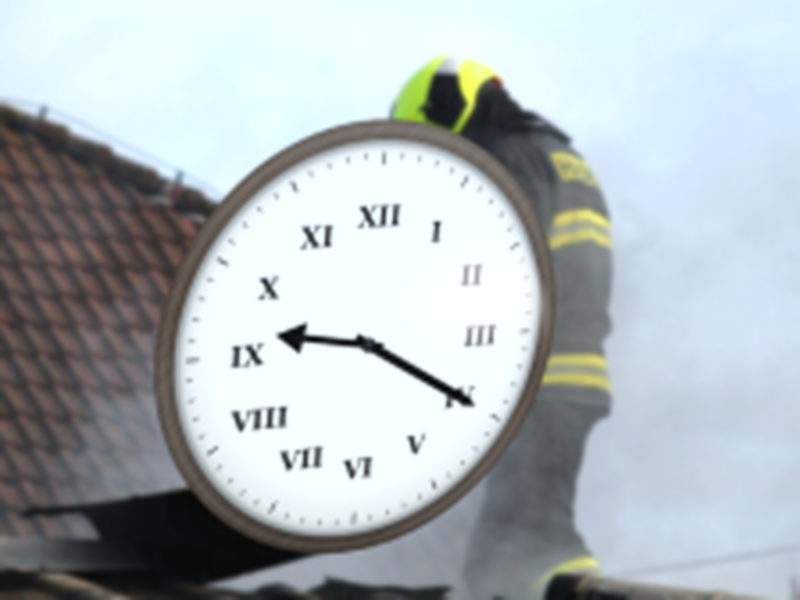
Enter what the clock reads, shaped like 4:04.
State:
9:20
